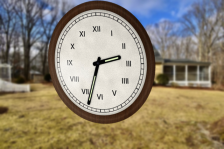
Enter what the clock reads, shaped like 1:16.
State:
2:33
